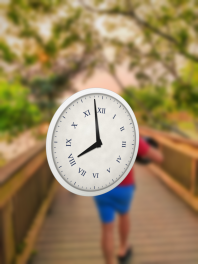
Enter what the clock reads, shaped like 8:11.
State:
7:58
